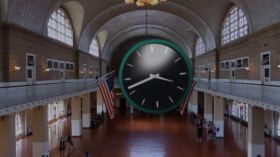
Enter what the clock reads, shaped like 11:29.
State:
3:42
